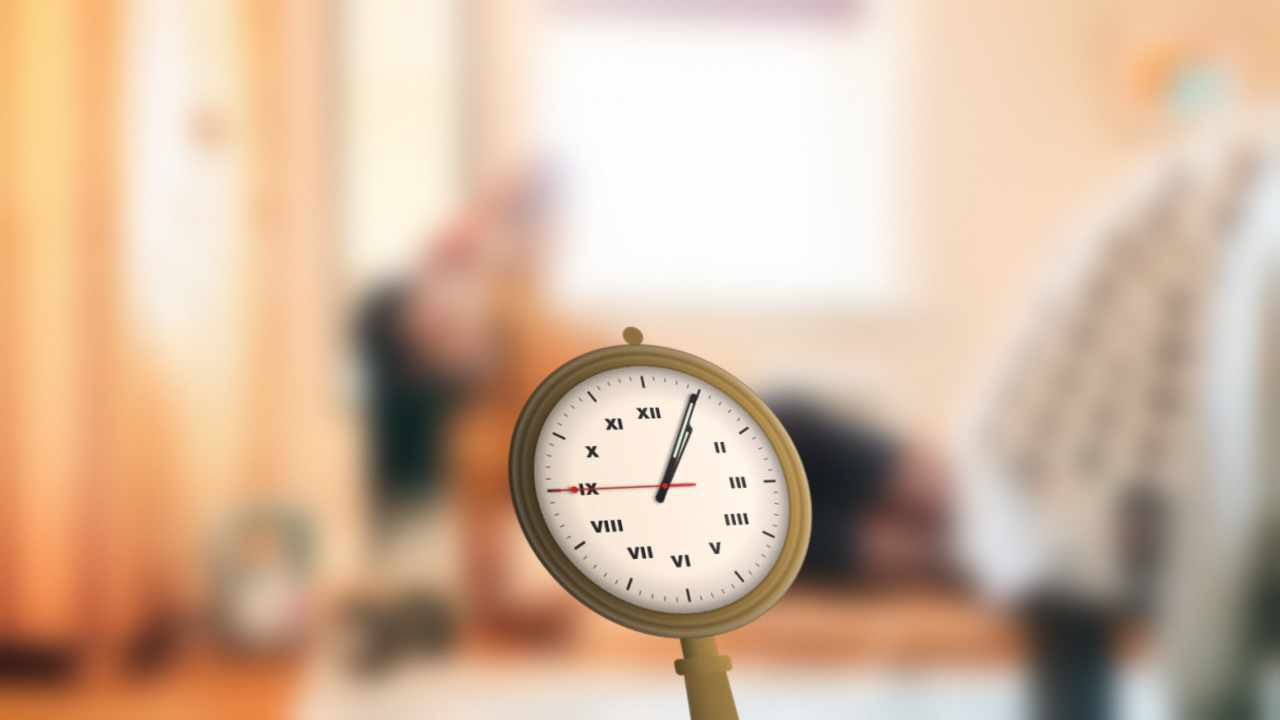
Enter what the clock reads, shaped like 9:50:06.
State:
1:04:45
